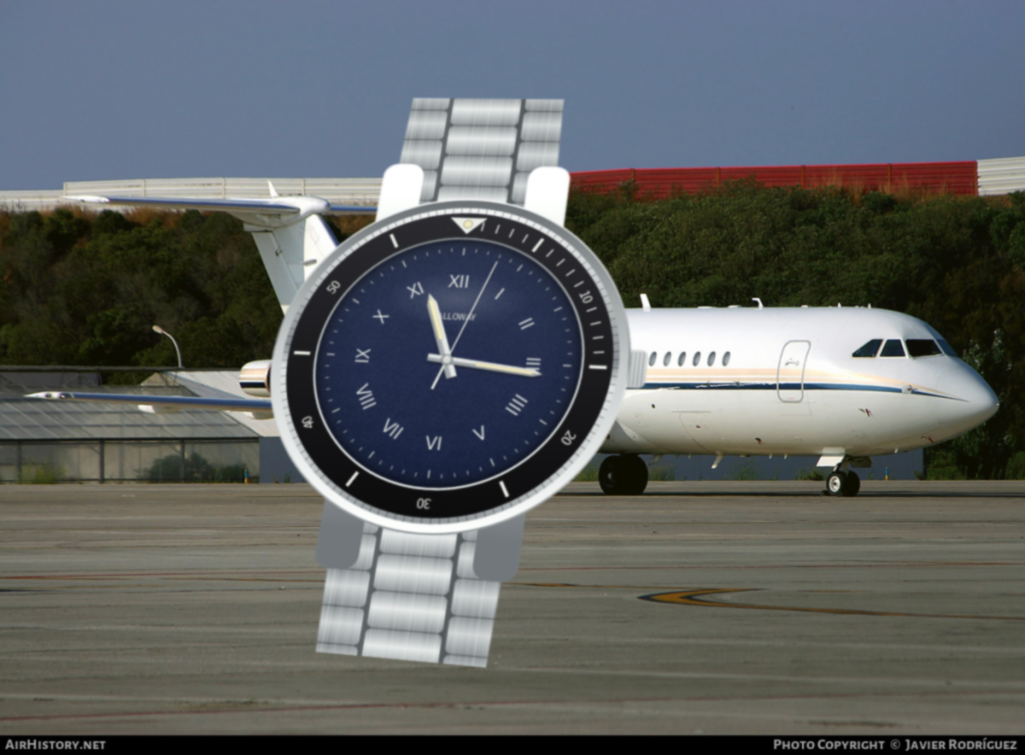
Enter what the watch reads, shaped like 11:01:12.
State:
11:16:03
